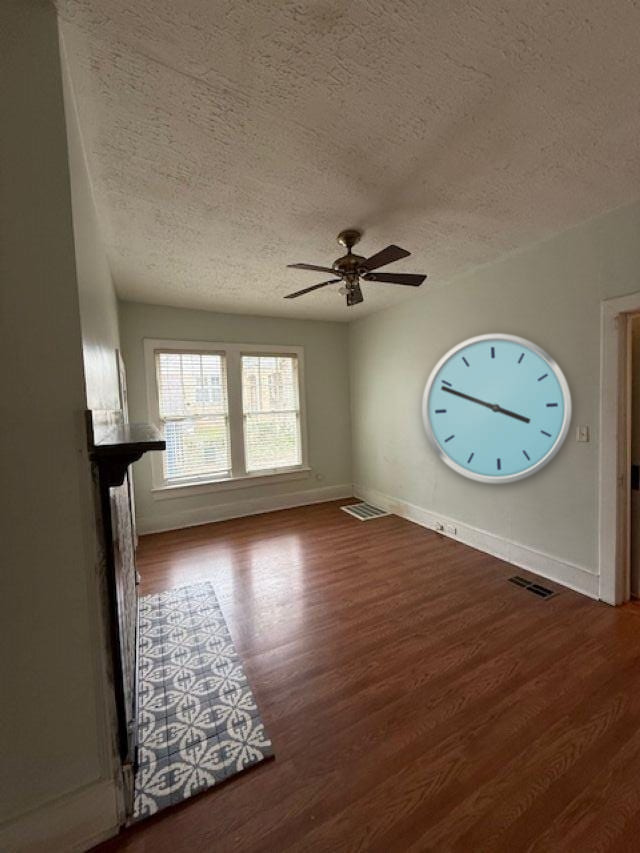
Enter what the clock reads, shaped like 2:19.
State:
3:49
